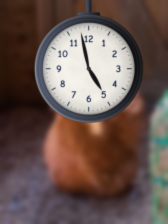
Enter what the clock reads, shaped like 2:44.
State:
4:58
